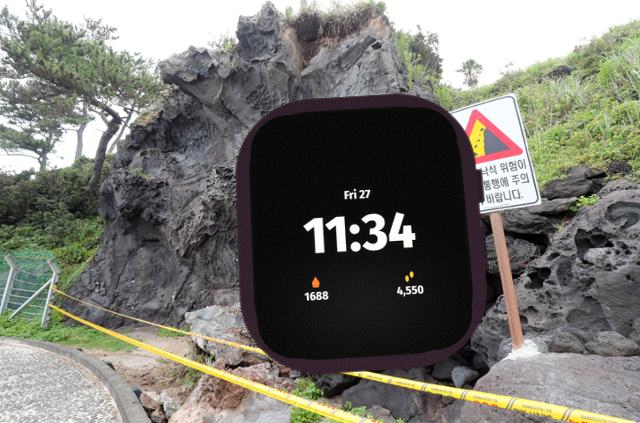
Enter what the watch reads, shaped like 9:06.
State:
11:34
